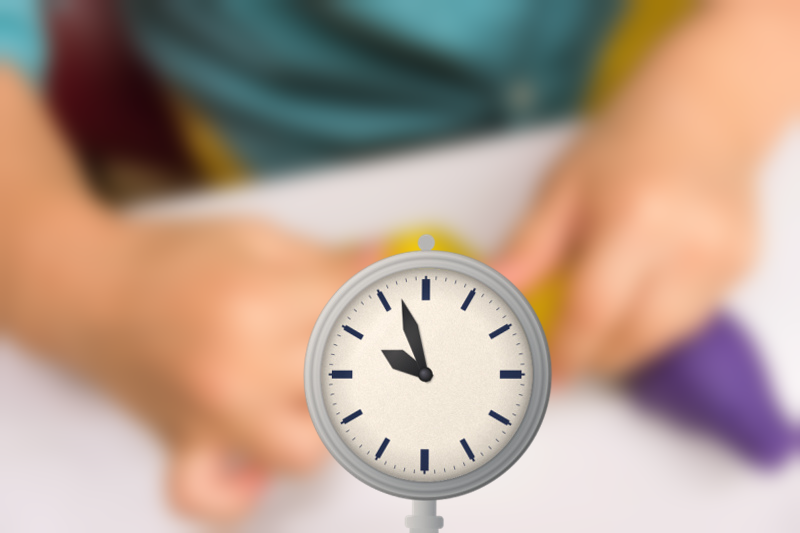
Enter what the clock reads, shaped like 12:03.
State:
9:57
